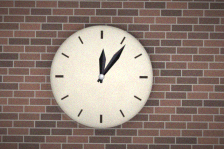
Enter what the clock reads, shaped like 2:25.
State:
12:06
